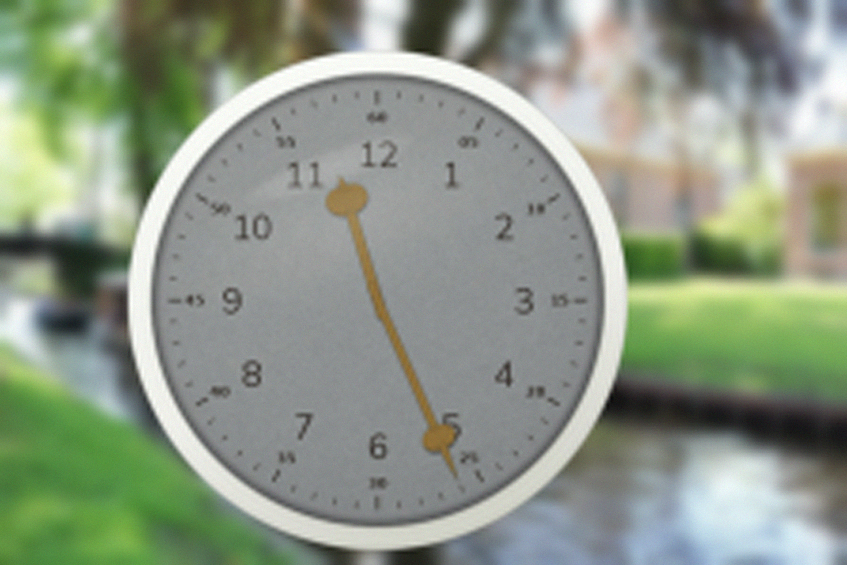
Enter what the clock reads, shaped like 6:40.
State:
11:26
